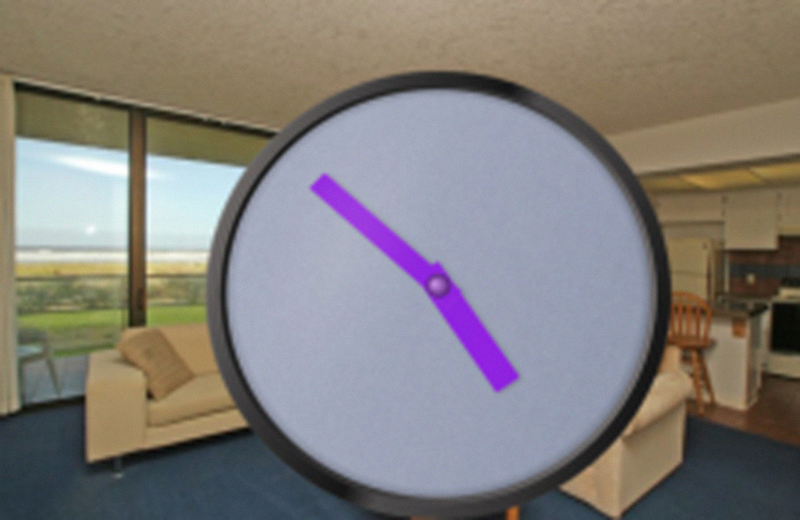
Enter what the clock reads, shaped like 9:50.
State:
4:52
